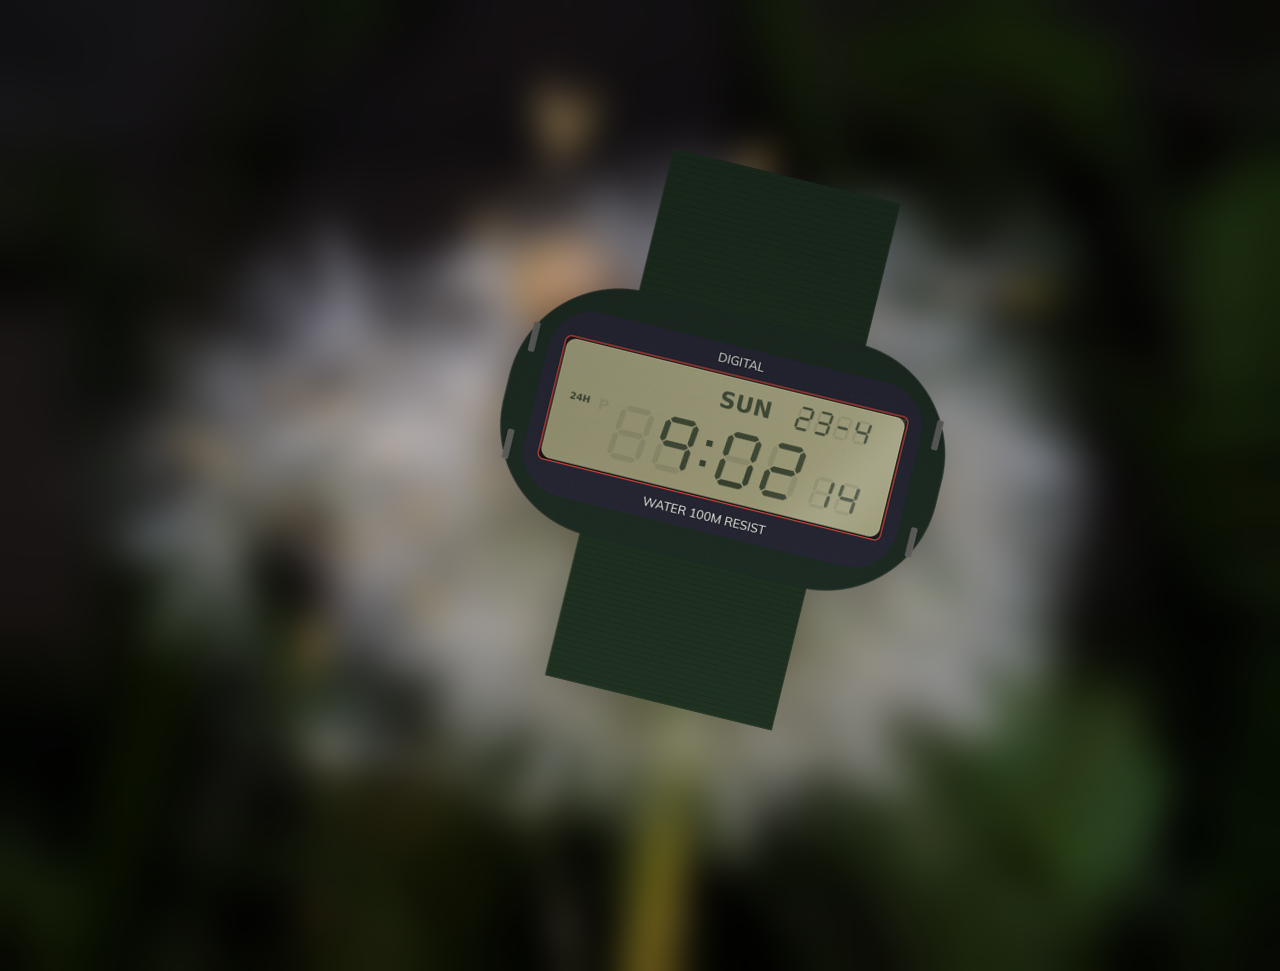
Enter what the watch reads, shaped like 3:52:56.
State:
9:02:14
